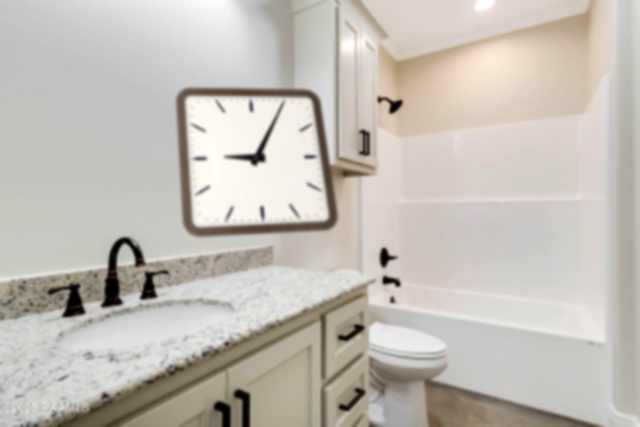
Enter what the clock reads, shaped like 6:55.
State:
9:05
